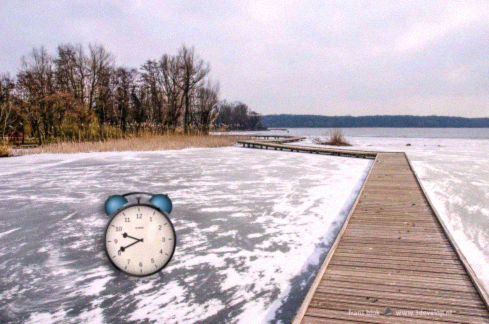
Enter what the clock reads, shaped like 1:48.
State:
9:41
